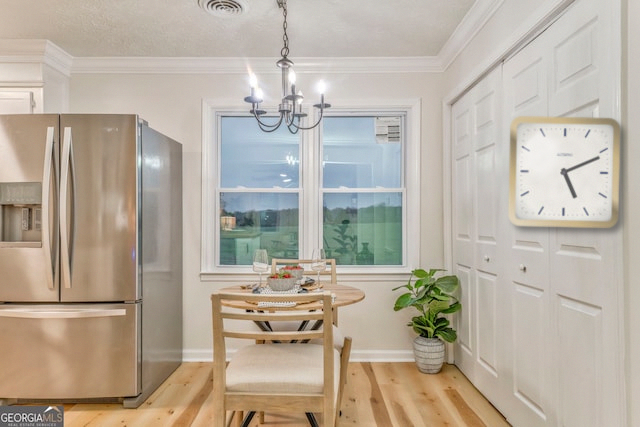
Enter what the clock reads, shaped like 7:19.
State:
5:11
